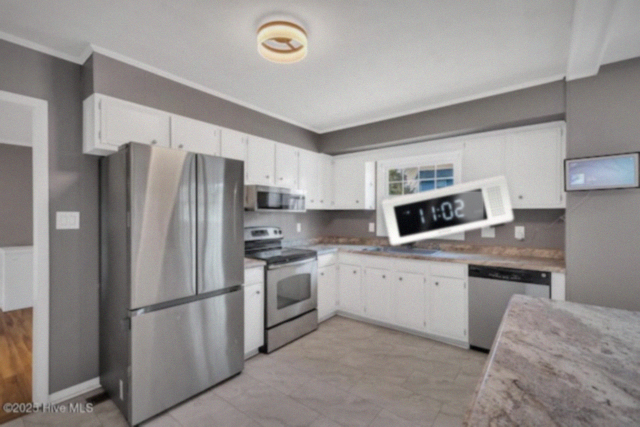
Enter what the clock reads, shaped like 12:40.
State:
11:02
